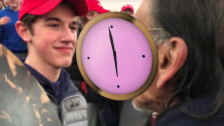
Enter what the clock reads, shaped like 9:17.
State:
5:59
